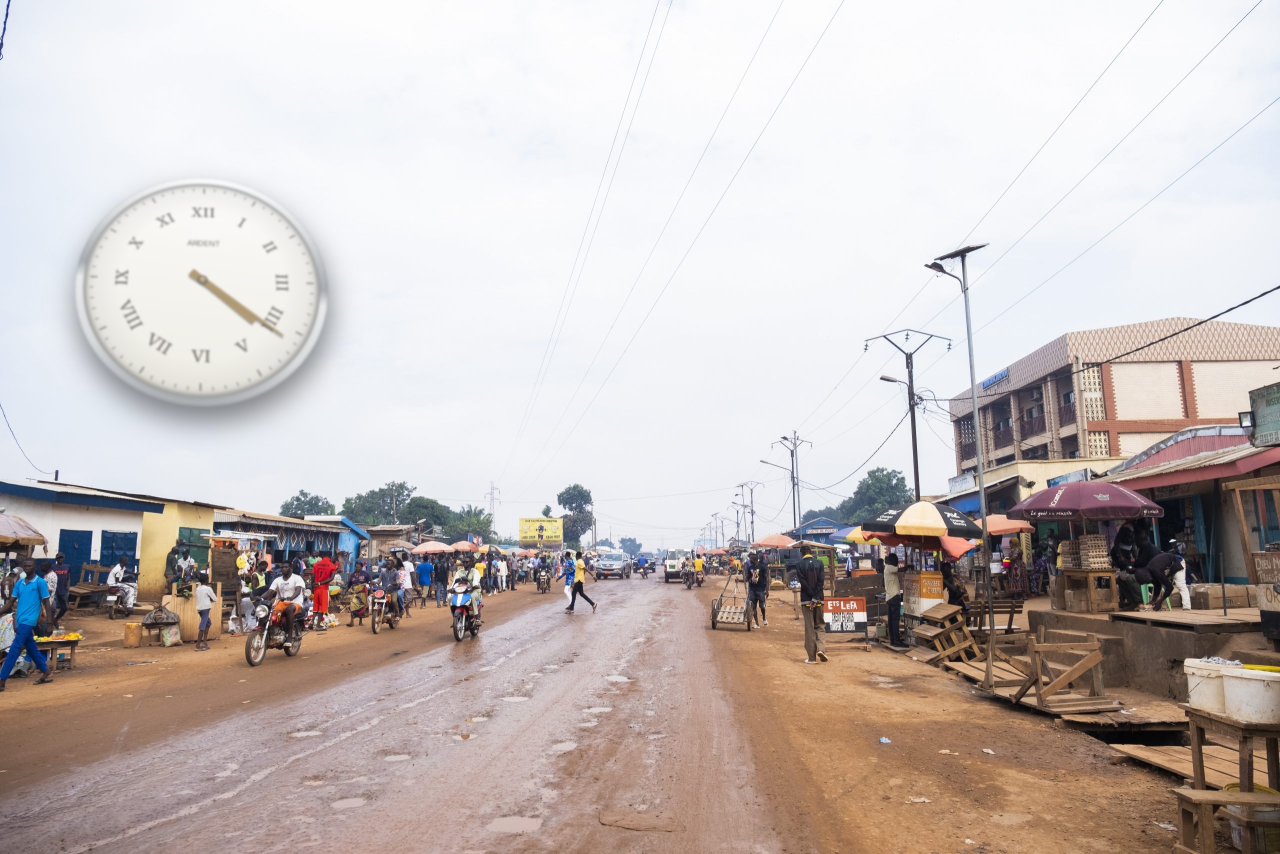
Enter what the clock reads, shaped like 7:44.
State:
4:21
